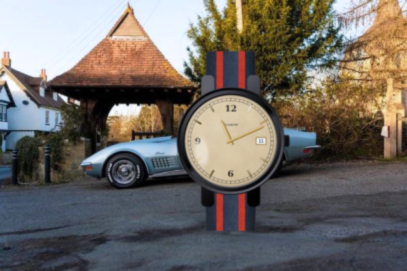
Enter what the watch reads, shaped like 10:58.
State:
11:11
